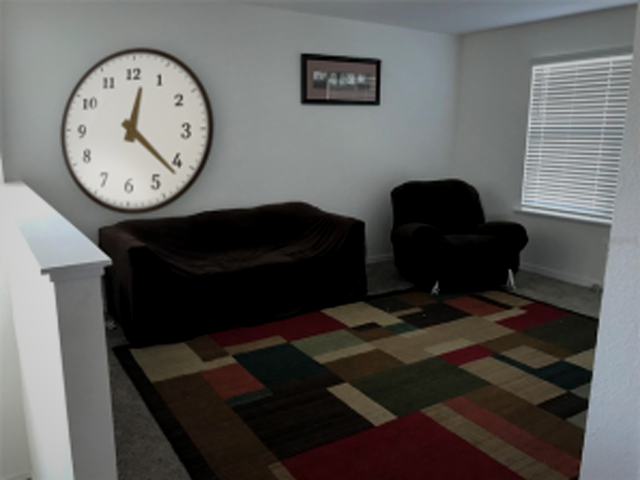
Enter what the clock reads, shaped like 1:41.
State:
12:22
